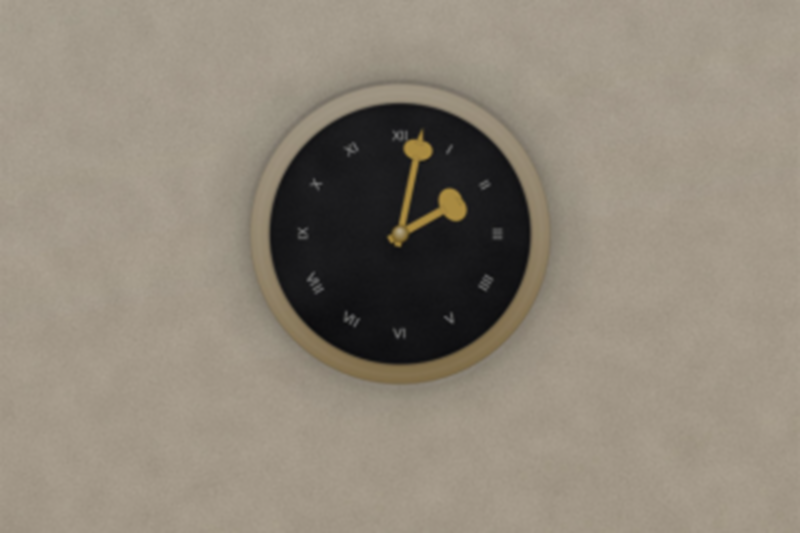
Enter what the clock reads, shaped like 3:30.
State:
2:02
